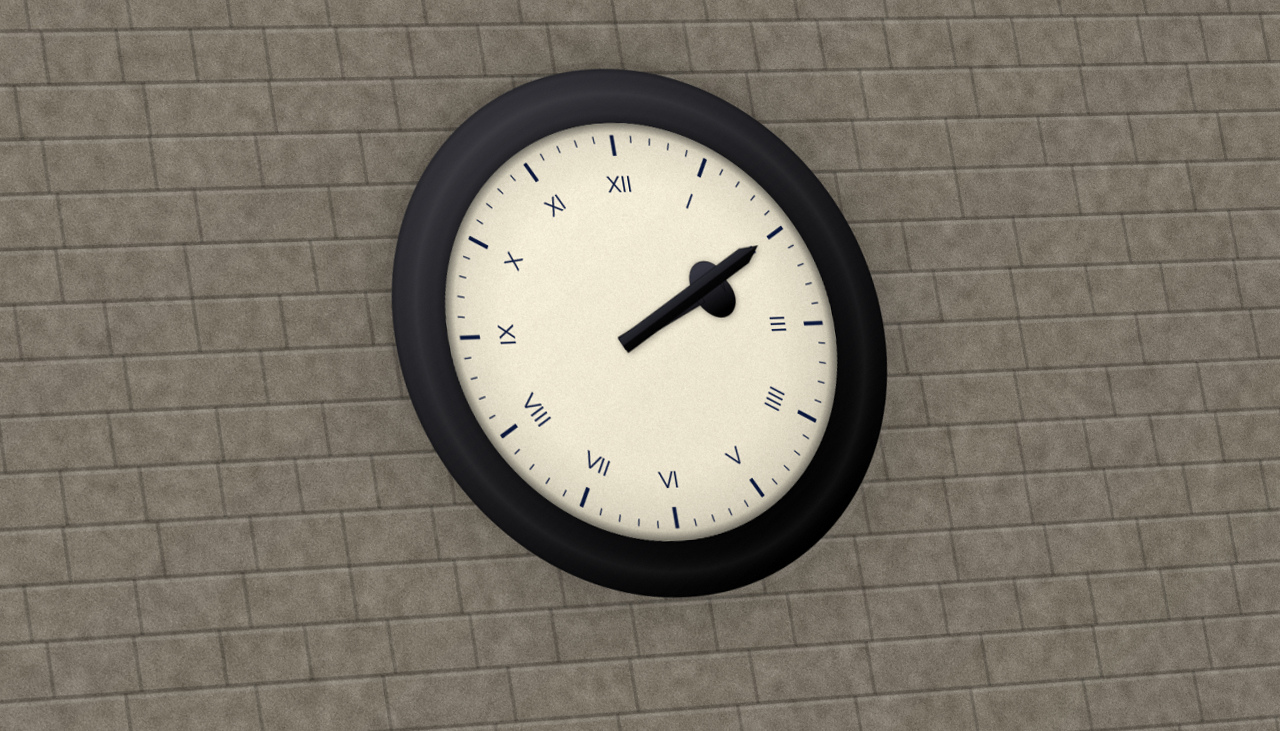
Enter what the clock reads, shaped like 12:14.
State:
2:10
